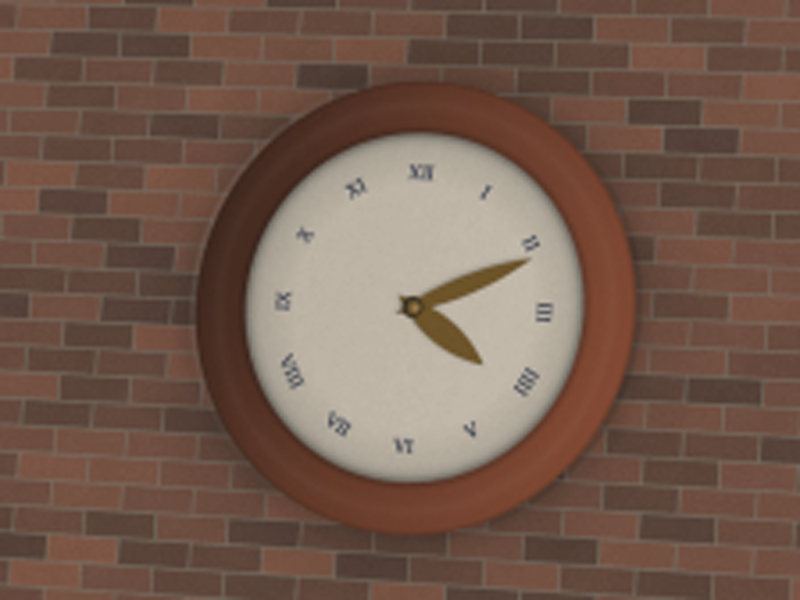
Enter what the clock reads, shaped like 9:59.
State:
4:11
